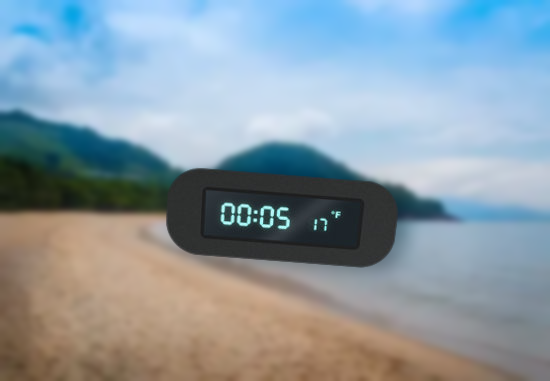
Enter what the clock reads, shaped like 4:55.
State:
0:05
